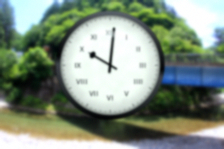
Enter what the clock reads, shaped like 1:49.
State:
10:01
